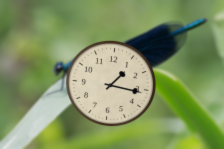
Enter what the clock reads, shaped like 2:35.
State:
1:16
